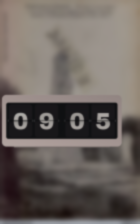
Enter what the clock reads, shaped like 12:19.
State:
9:05
